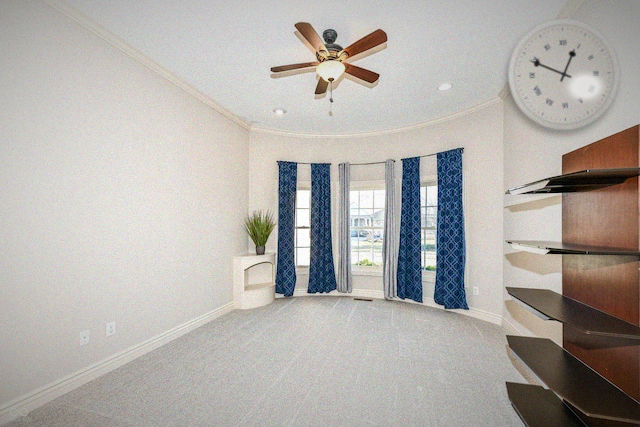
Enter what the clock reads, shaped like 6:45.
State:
12:49
